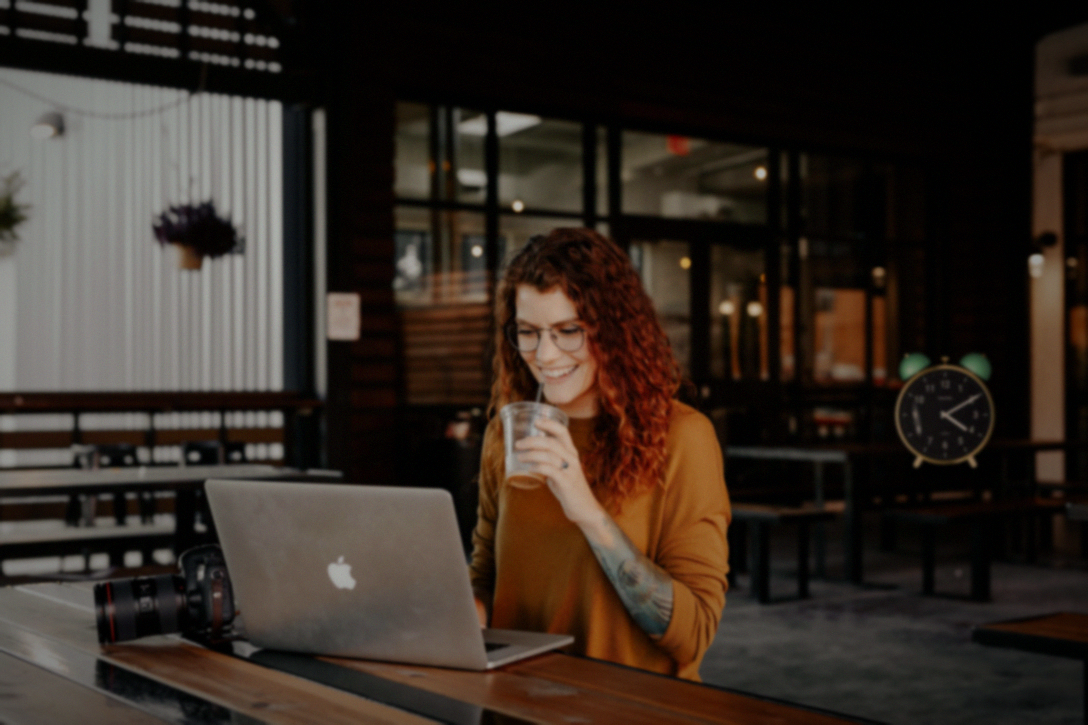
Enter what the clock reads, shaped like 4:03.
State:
4:10
